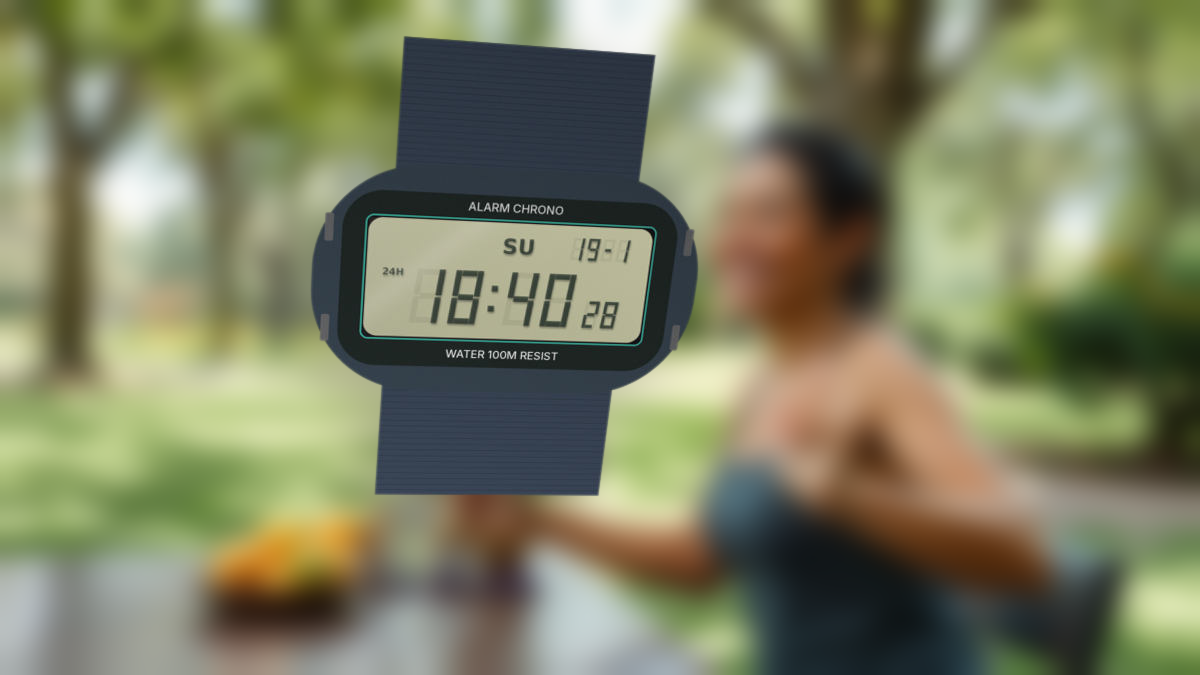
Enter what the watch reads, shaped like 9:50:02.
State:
18:40:28
